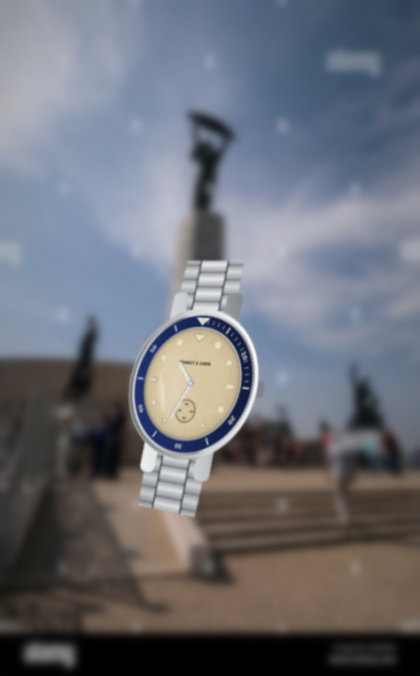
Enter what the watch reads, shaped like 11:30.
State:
10:34
